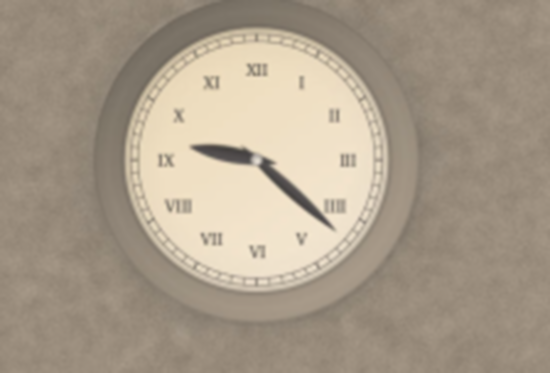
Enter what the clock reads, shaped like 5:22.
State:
9:22
